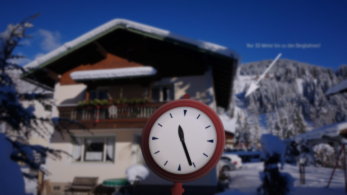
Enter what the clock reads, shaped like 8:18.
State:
11:26
